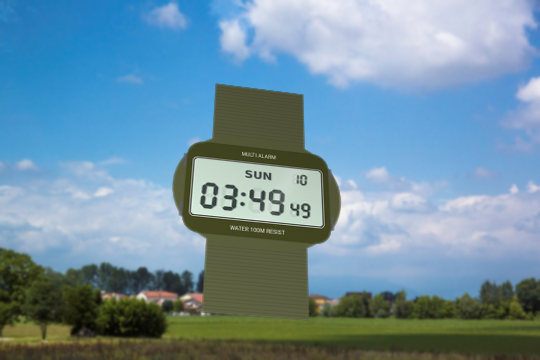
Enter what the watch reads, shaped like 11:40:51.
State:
3:49:49
